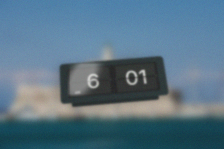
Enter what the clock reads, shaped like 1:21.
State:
6:01
